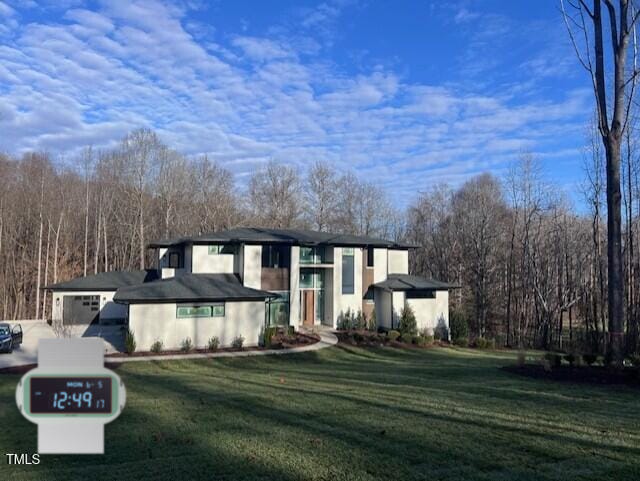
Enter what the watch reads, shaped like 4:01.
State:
12:49
